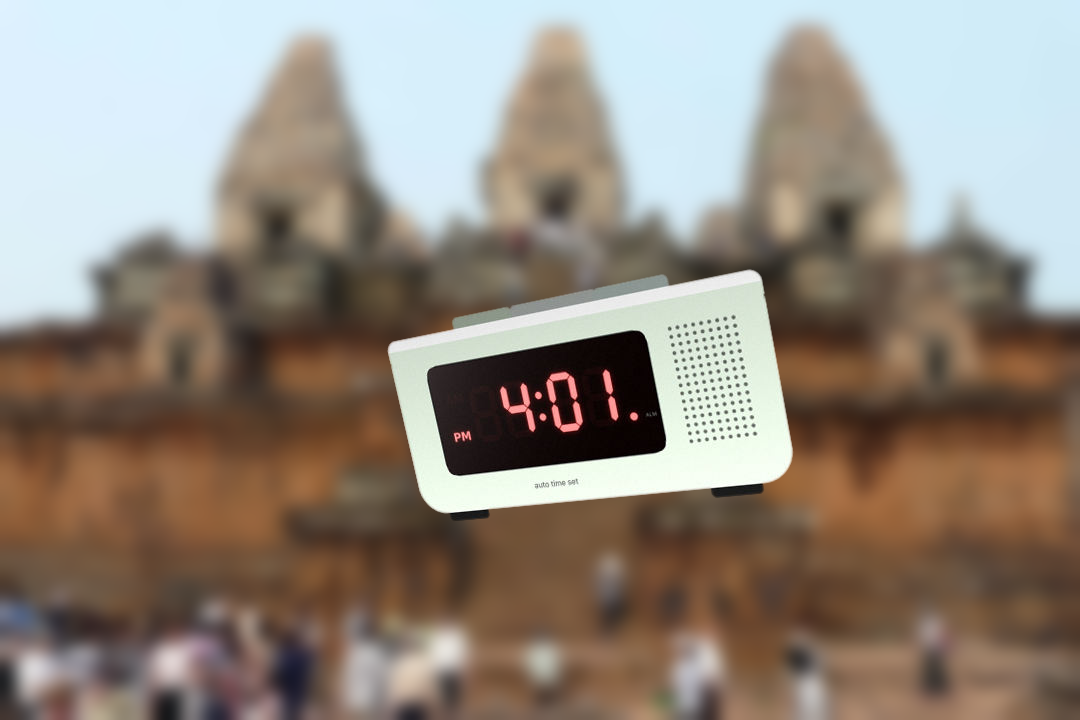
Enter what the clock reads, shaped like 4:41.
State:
4:01
